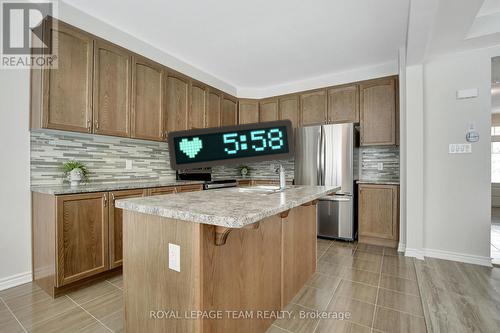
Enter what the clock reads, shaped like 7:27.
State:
5:58
